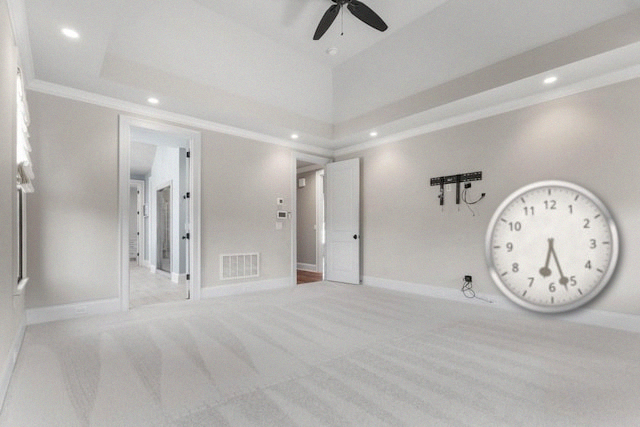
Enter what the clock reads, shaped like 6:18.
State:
6:27
